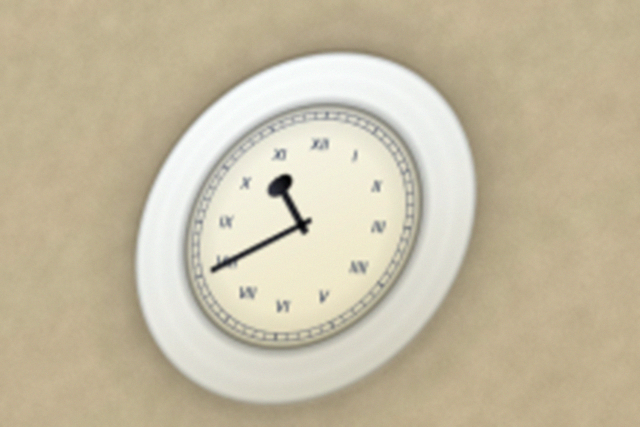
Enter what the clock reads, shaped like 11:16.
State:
10:40
